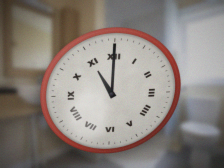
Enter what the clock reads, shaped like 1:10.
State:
11:00
